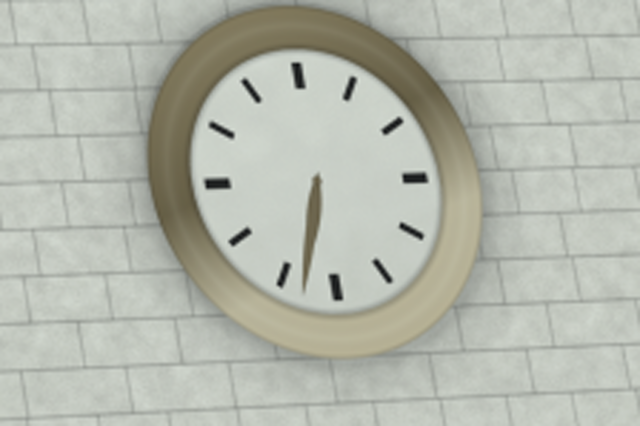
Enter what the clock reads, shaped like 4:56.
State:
6:33
